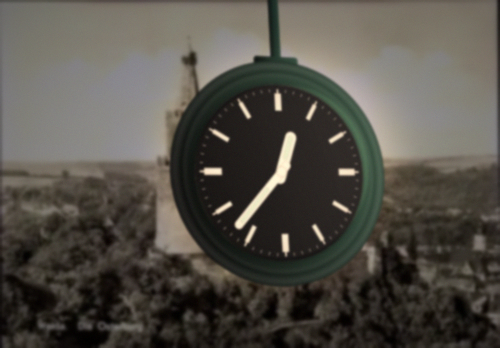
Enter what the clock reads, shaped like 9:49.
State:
12:37
